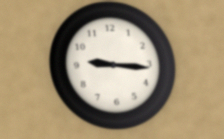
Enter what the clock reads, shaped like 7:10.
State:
9:16
